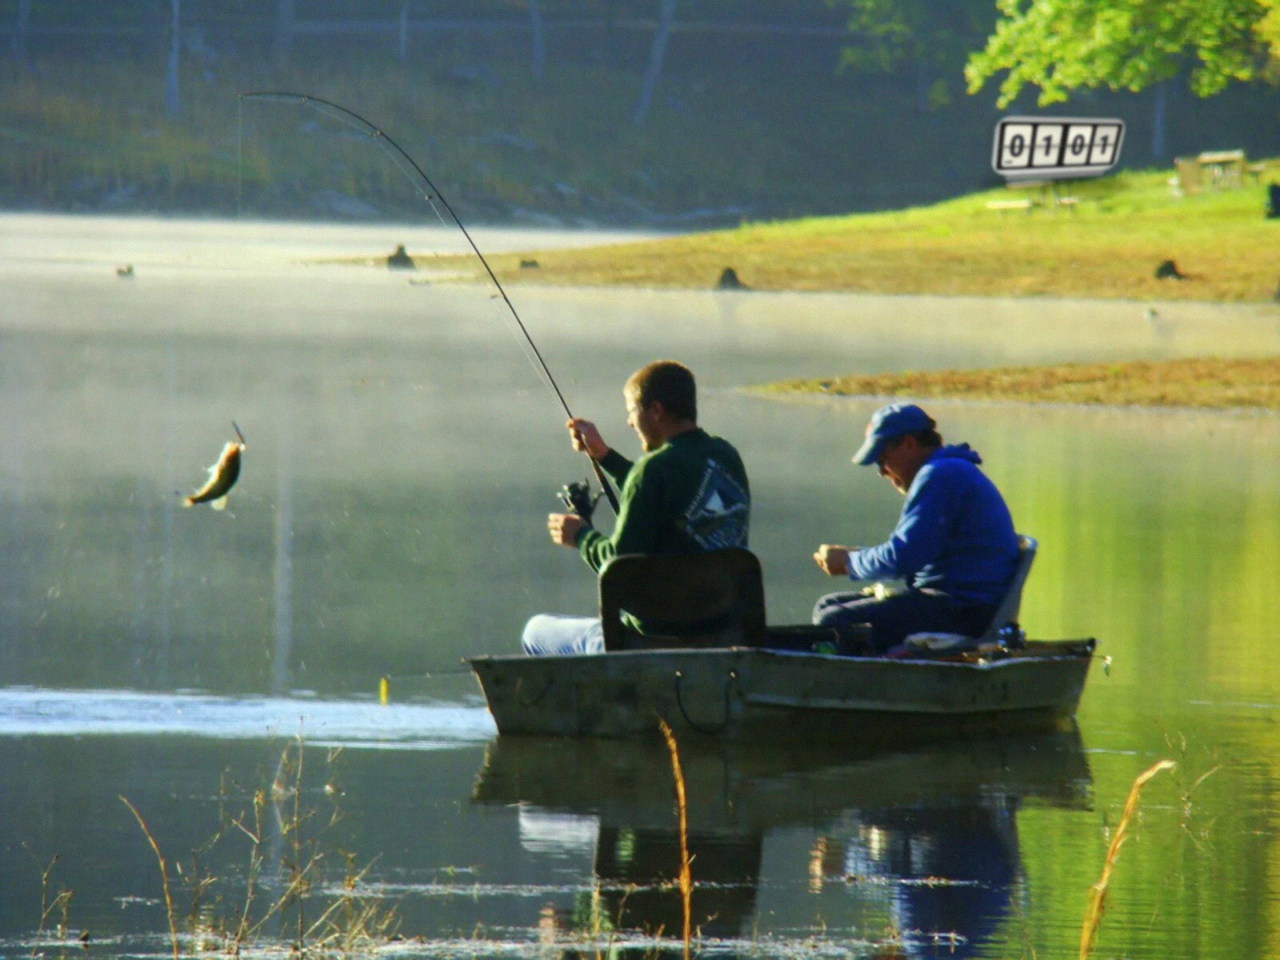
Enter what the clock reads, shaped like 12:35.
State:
1:01
